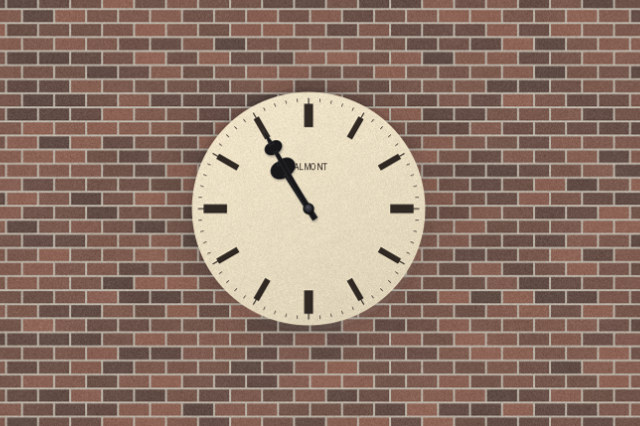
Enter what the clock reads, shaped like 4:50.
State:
10:55
